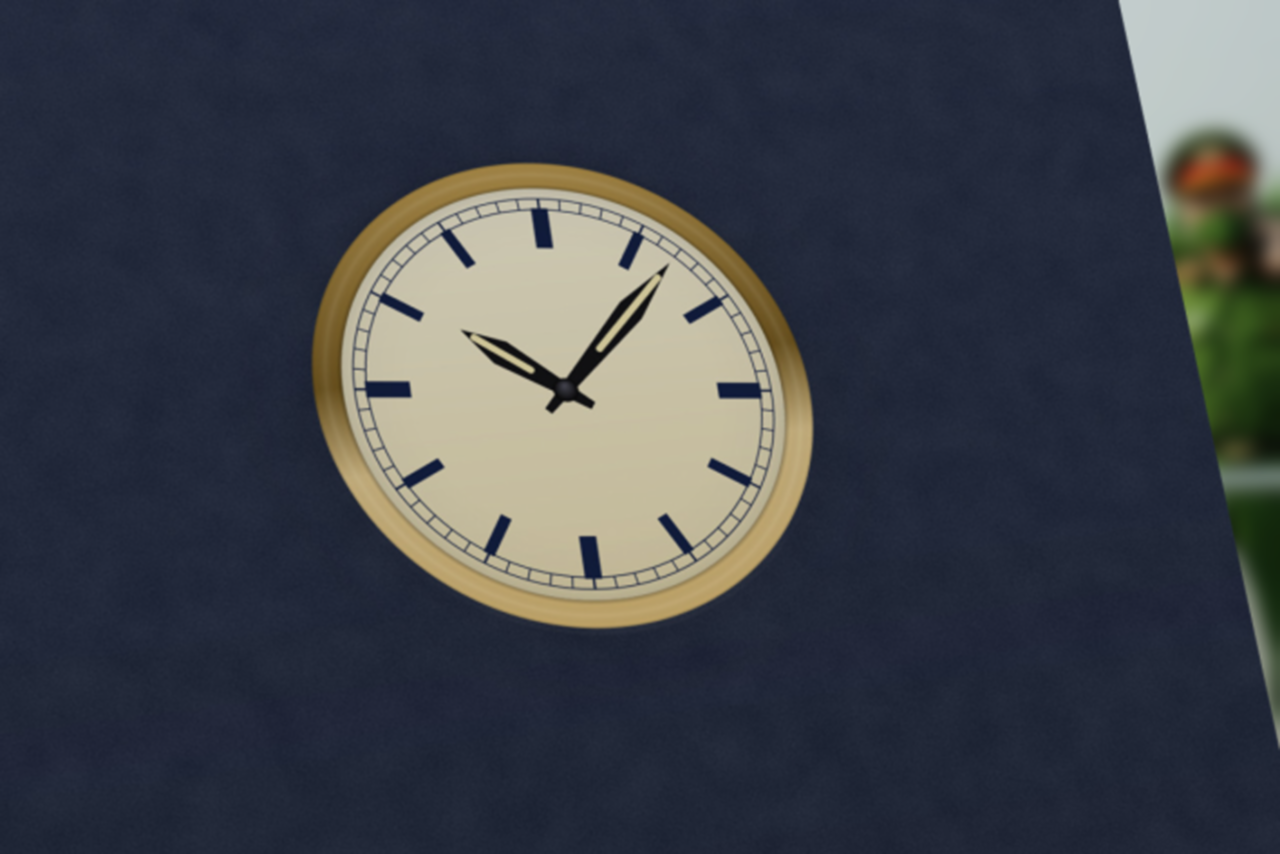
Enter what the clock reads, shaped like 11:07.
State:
10:07
